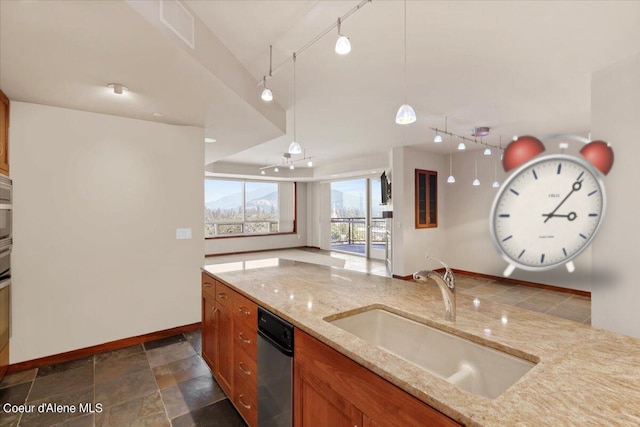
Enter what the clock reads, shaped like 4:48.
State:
3:06
